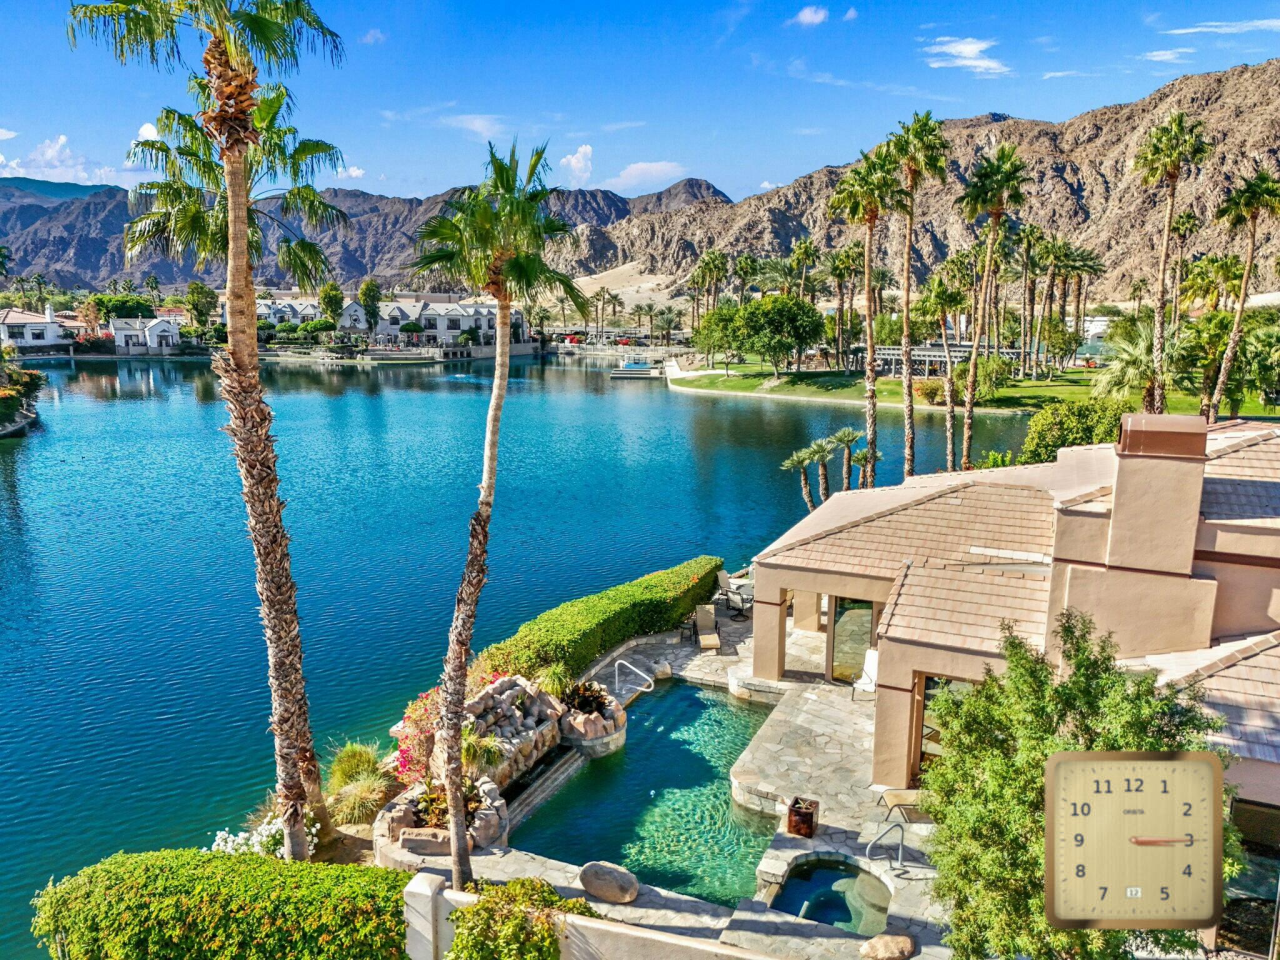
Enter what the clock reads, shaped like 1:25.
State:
3:15
